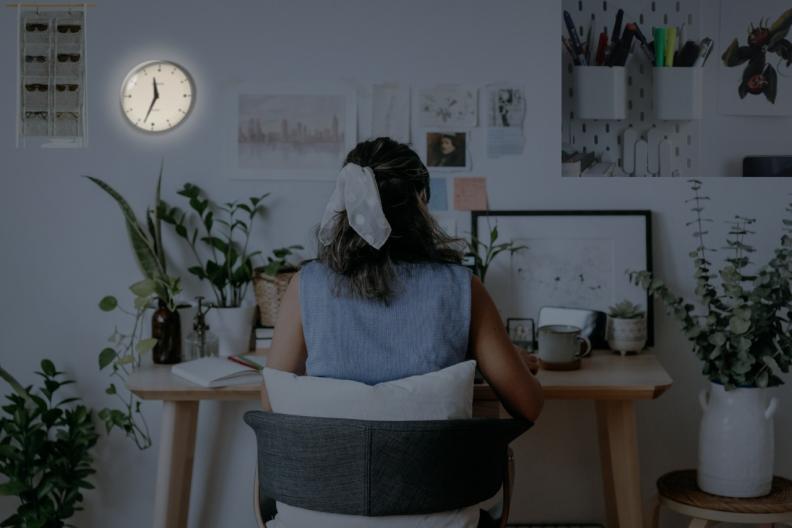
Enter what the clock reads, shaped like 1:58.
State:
11:33
